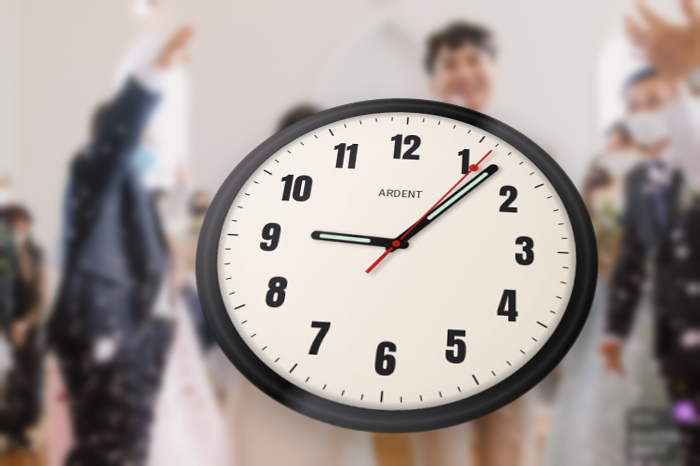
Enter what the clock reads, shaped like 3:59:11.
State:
9:07:06
